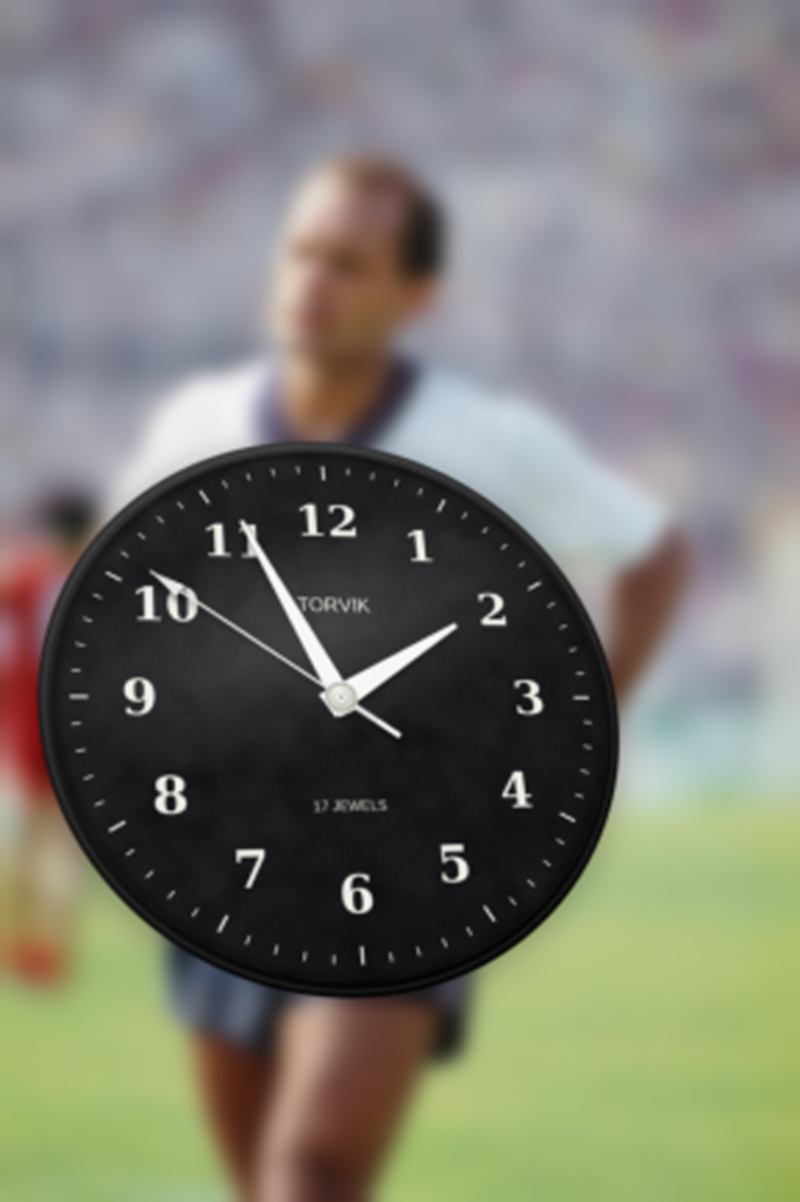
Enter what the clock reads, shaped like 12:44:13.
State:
1:55:51
